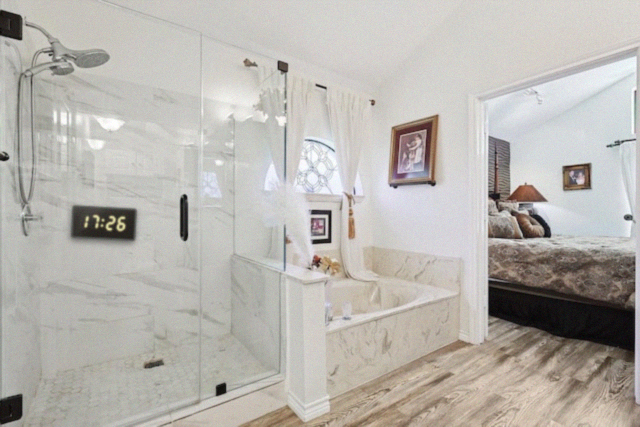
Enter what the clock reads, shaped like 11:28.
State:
17:26
